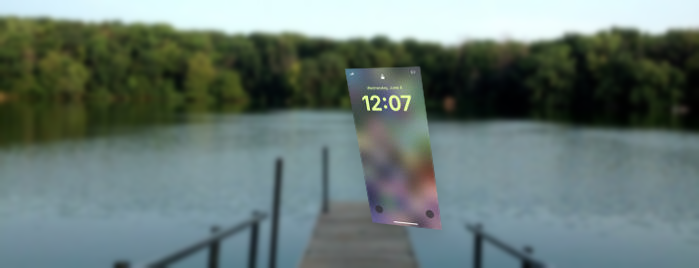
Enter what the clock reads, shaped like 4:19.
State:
12:07
